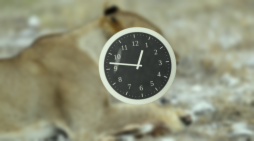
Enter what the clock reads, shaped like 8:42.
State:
12:47
